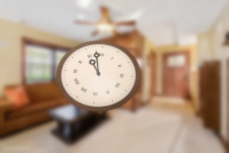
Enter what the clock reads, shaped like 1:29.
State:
10:58
